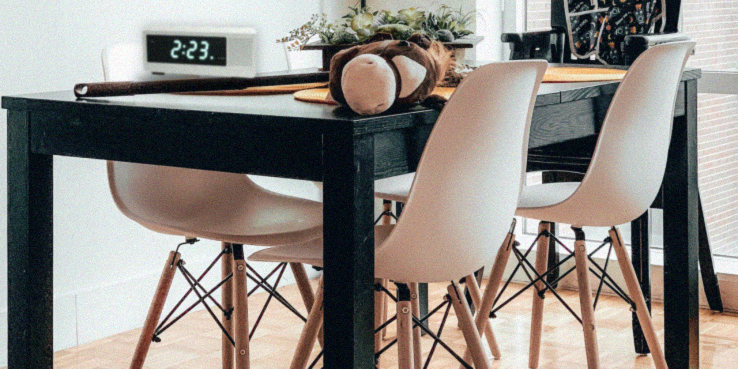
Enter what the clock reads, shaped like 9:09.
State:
2:23
